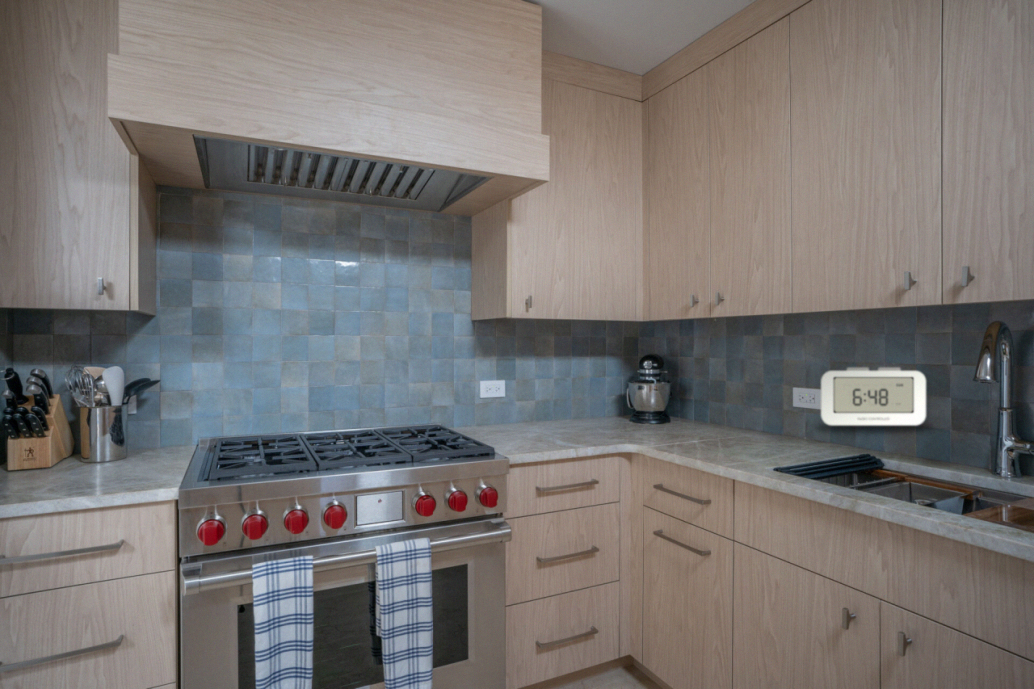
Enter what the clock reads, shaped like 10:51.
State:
6:48
